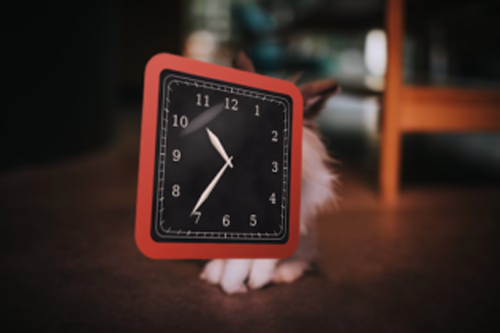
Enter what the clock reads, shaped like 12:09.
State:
10:36
